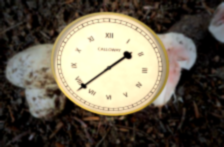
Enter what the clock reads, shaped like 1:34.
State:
1:38
